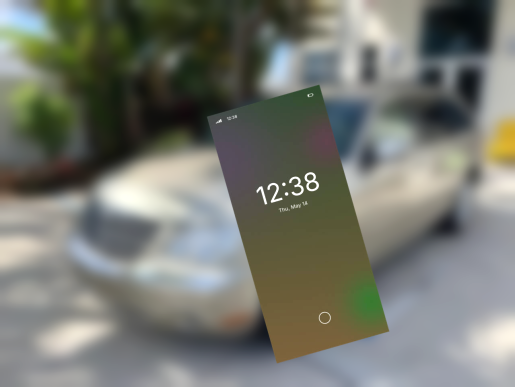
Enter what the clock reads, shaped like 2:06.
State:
12:38
